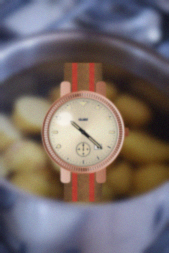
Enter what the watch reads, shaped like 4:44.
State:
10:22
